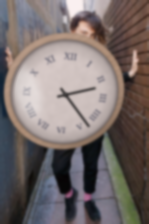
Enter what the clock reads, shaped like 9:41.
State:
2:23
